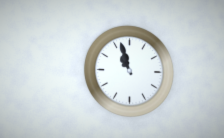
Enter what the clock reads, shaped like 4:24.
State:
10:57
